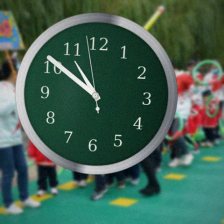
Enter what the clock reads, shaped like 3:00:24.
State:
10:50:58
